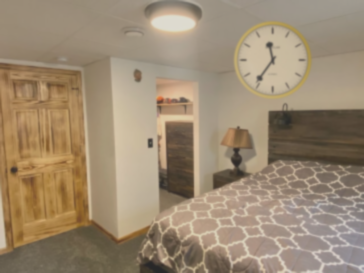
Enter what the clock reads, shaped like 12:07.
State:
11:36
